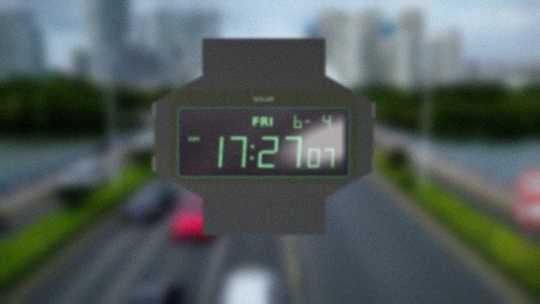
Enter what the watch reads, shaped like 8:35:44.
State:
17:27:07
